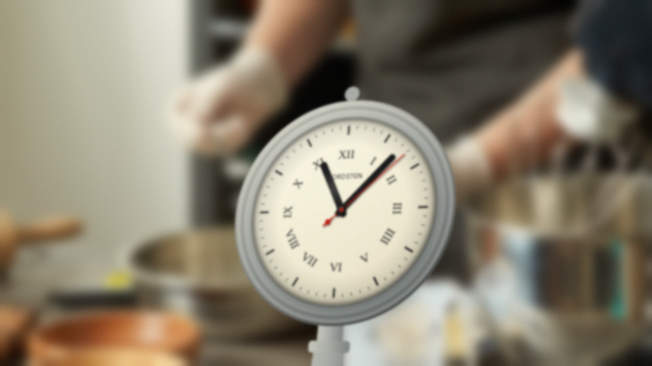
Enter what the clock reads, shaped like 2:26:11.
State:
11:07:08
